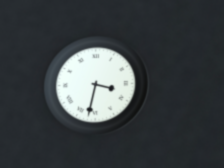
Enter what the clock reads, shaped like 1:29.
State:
3:32
